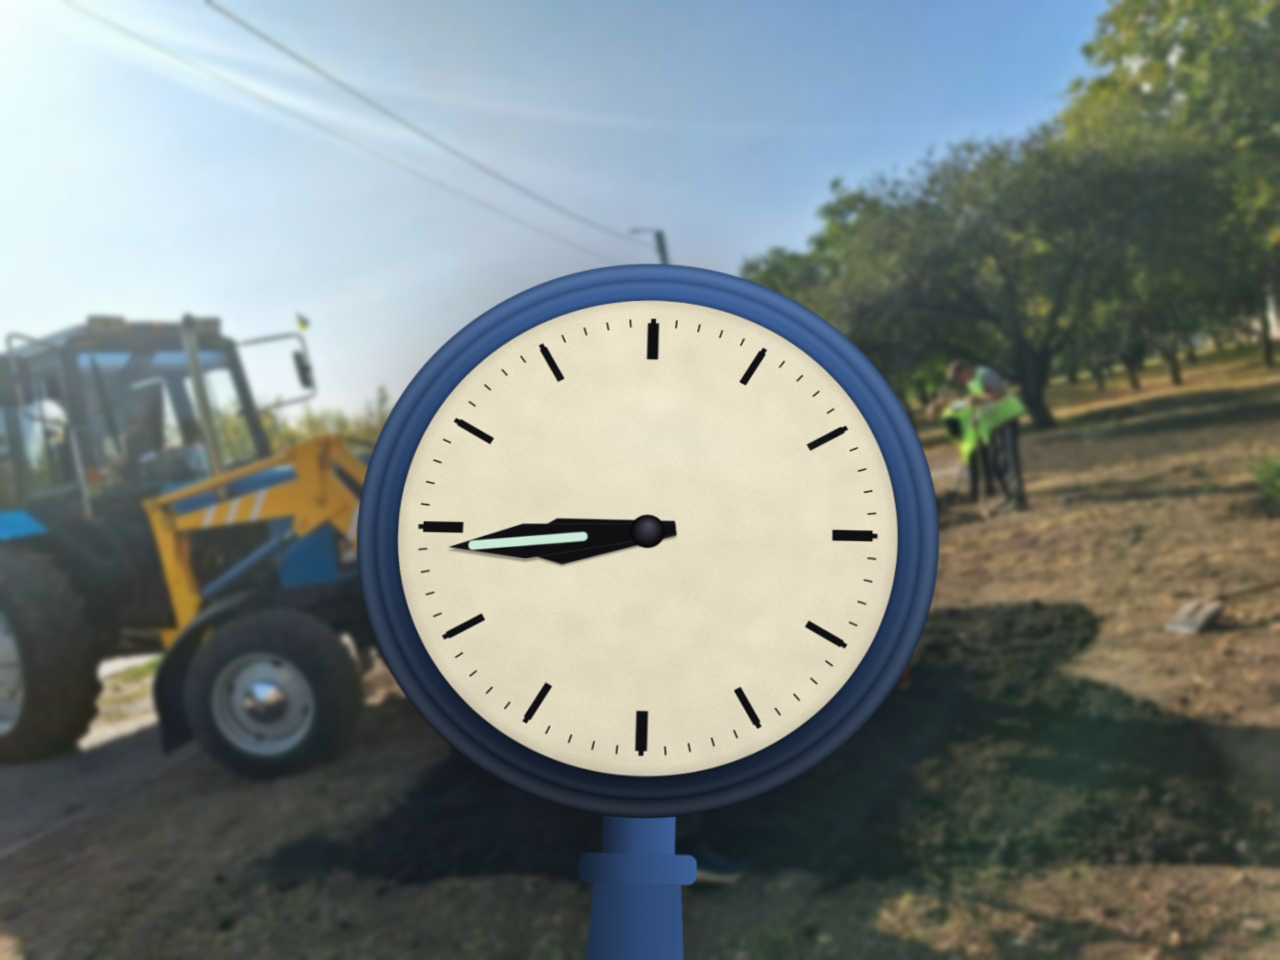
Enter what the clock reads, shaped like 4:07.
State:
8:44
